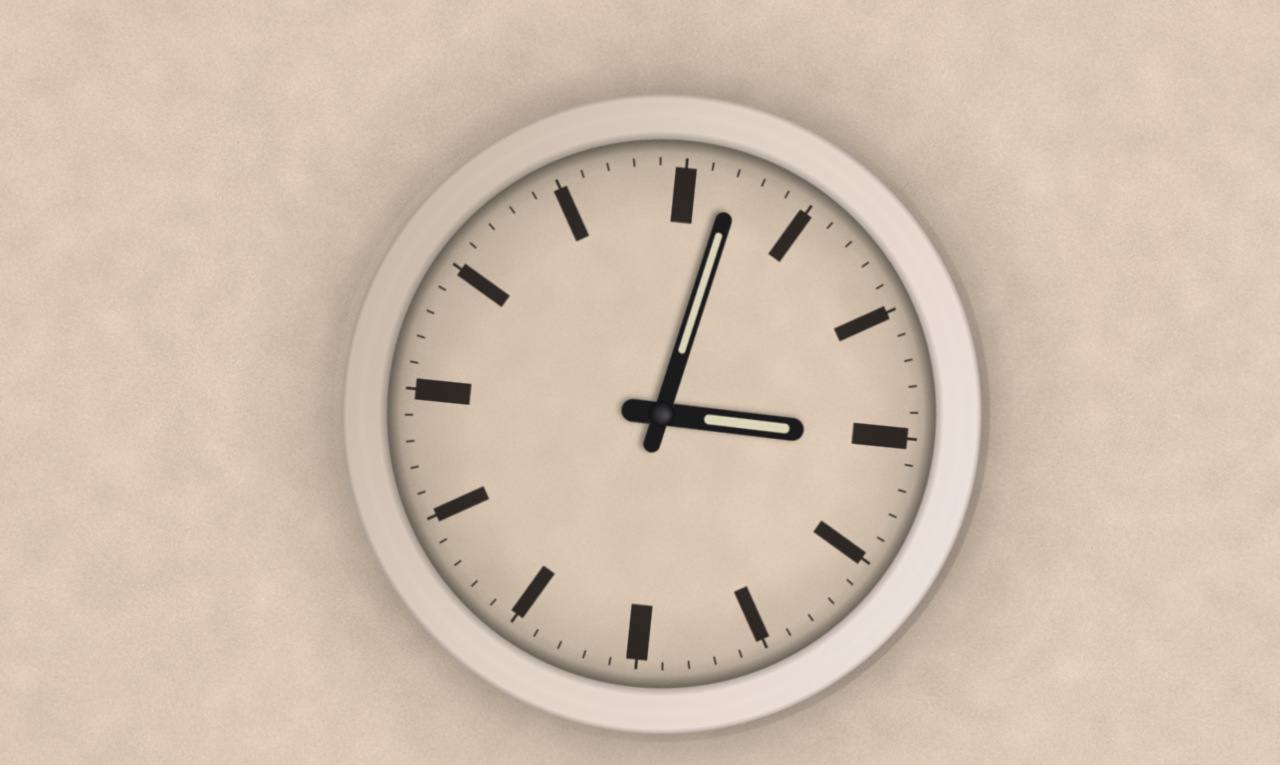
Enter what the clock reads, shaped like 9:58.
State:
3:02
